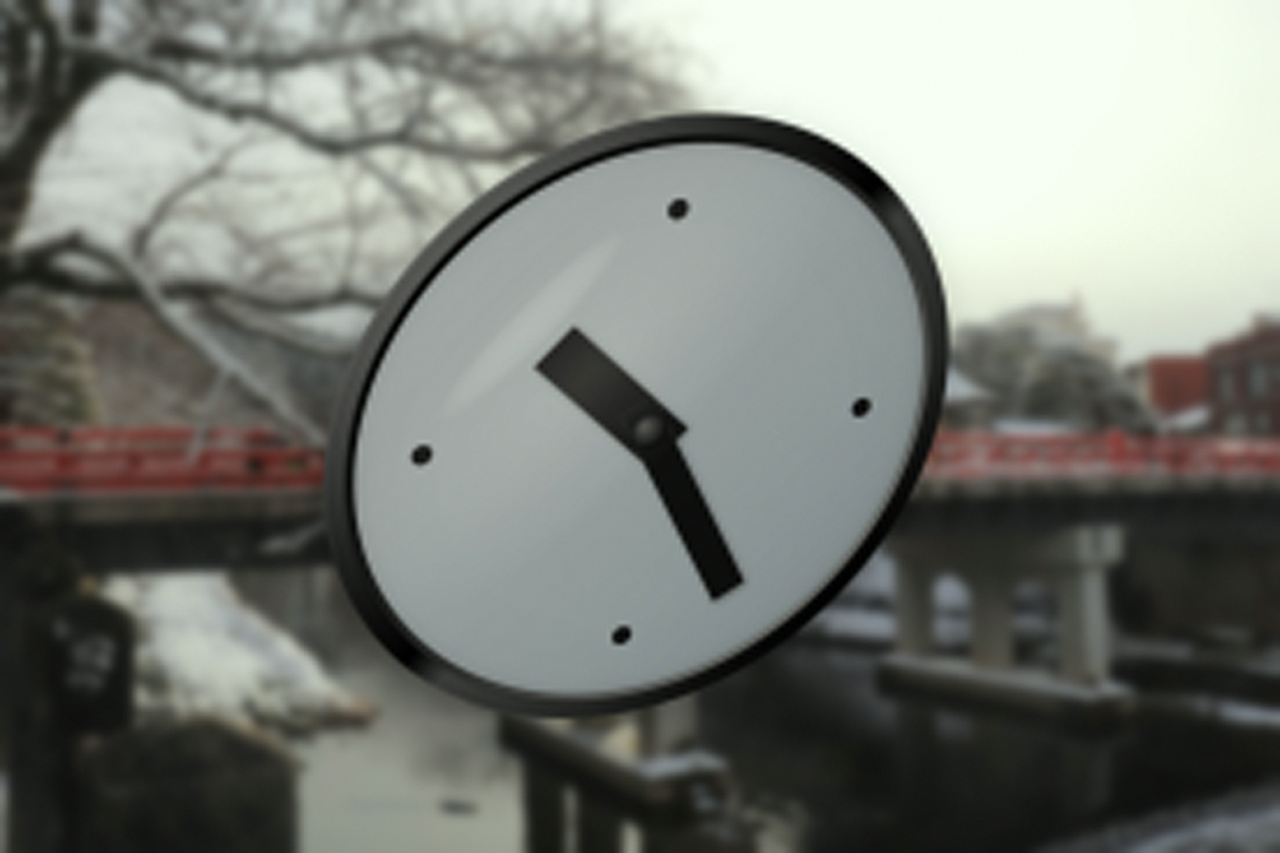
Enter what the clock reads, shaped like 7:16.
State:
10:25
